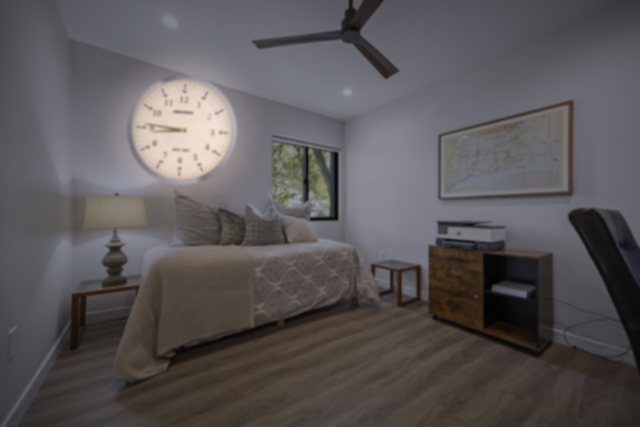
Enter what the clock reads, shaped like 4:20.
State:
8:46
